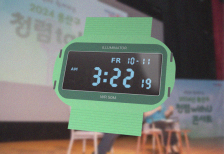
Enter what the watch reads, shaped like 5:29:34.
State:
3:22:19
